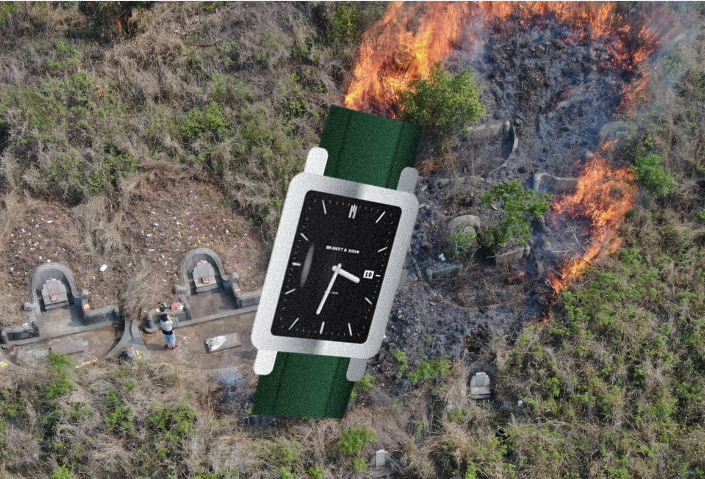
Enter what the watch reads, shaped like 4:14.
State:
3:32
